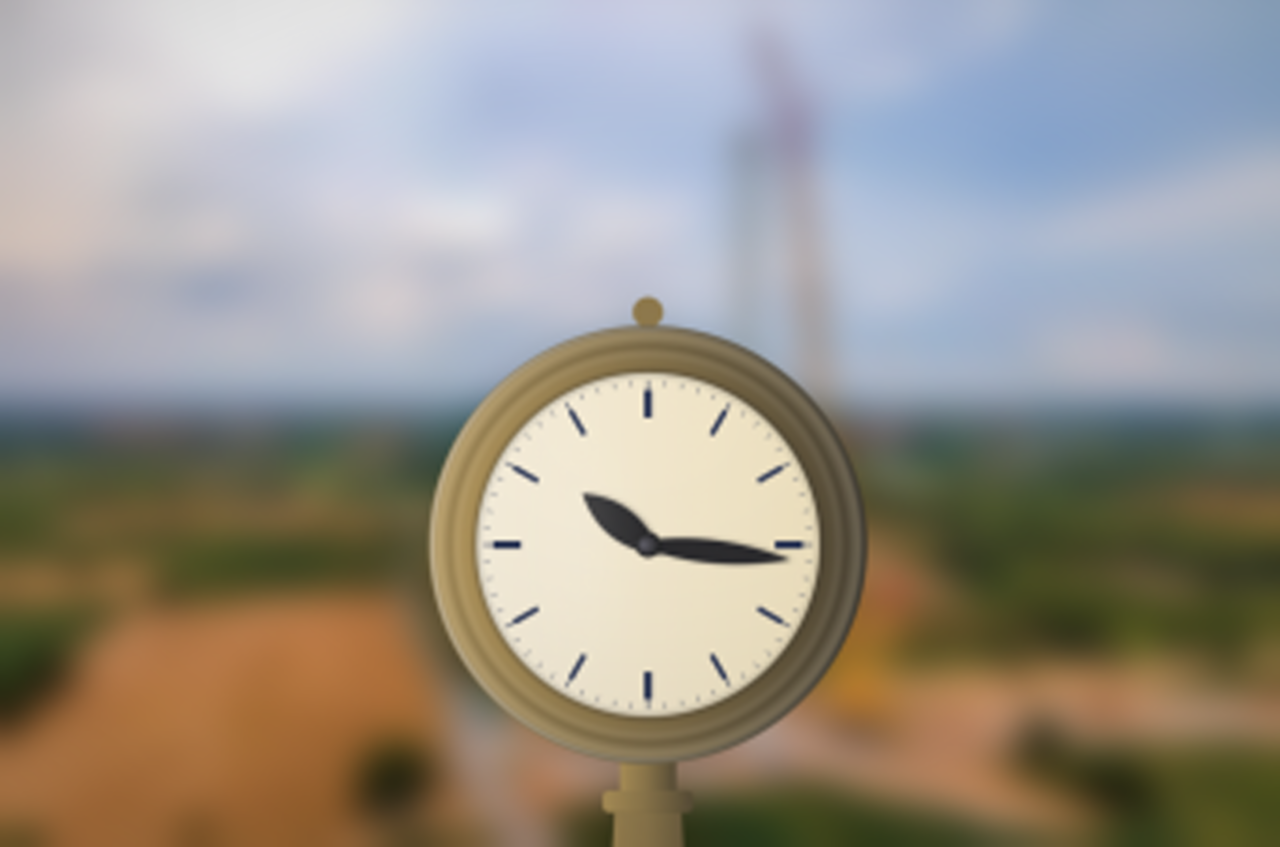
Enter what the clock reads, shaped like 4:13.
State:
10:16
